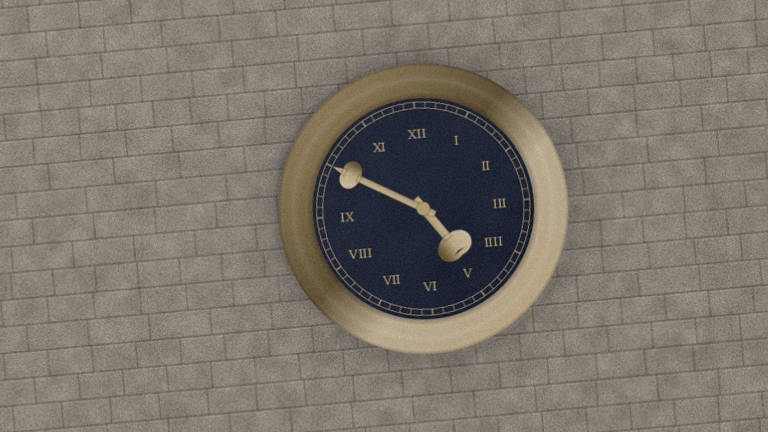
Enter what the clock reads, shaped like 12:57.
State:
4:50
